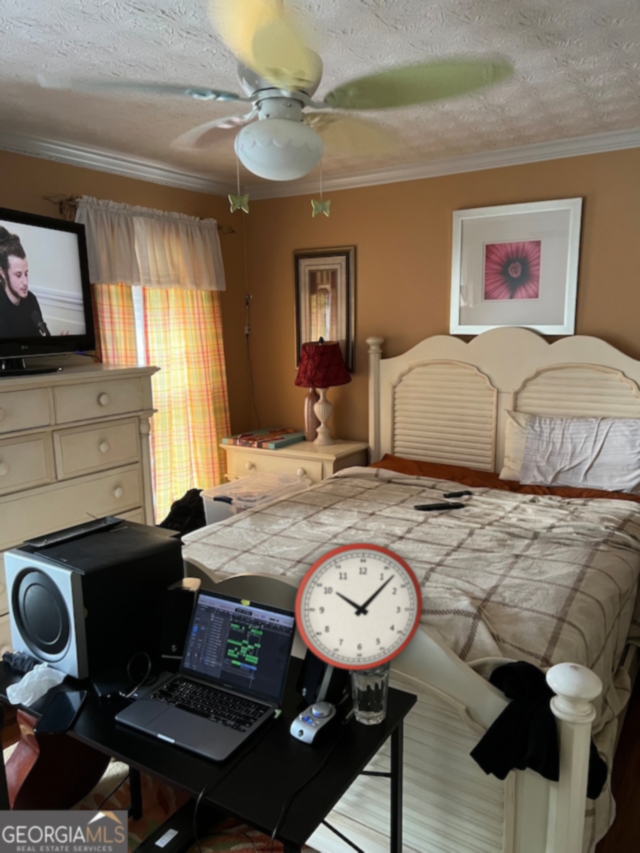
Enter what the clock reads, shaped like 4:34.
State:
10:07
